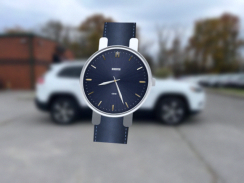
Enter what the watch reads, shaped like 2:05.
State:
8:26
